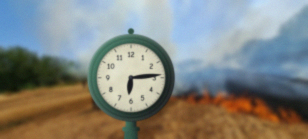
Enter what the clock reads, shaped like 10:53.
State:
6:14
